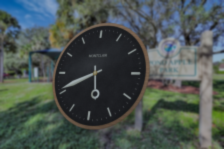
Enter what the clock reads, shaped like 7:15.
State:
5:41
